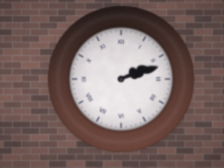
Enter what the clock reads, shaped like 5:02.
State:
2:12
